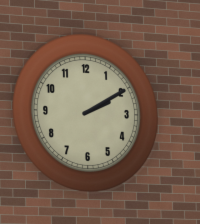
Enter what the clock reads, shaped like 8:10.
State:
2:10
